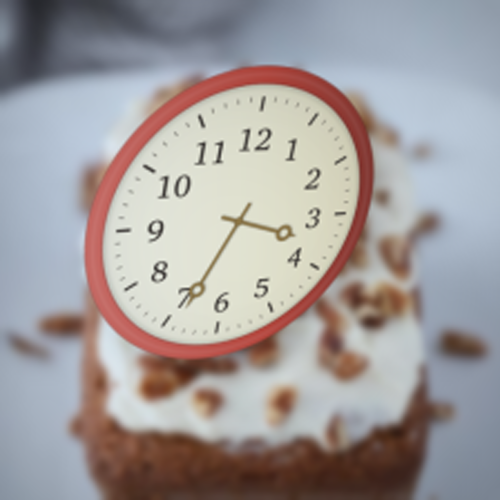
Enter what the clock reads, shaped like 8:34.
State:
3:34
